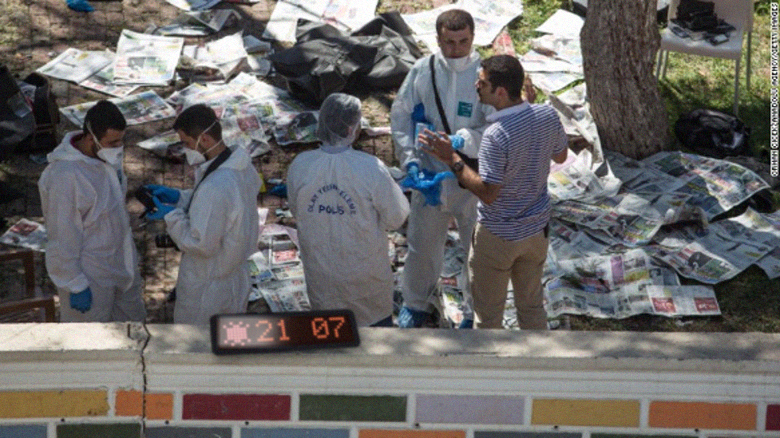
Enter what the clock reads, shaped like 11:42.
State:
21:07
